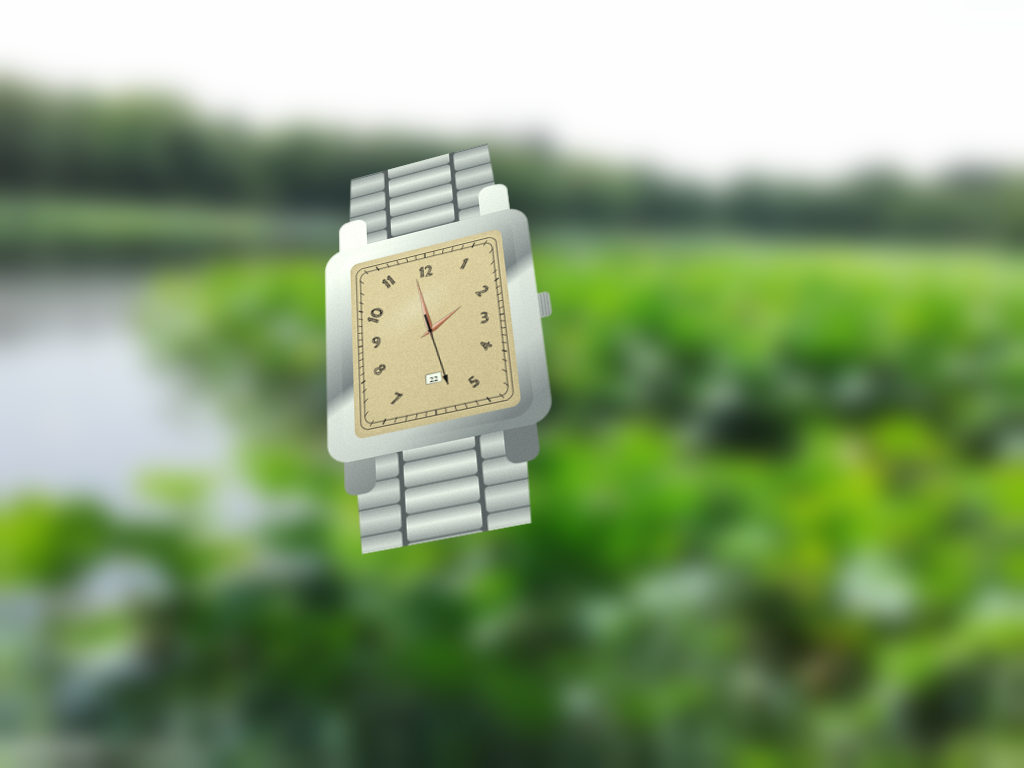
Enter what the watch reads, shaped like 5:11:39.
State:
1:58:28
